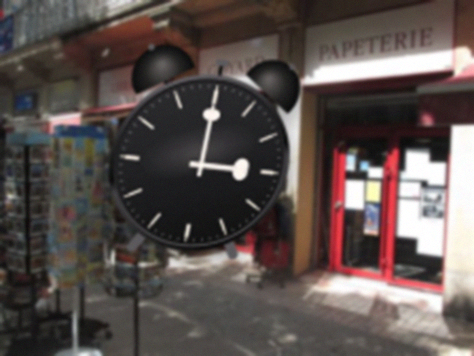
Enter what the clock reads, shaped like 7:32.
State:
3:00
